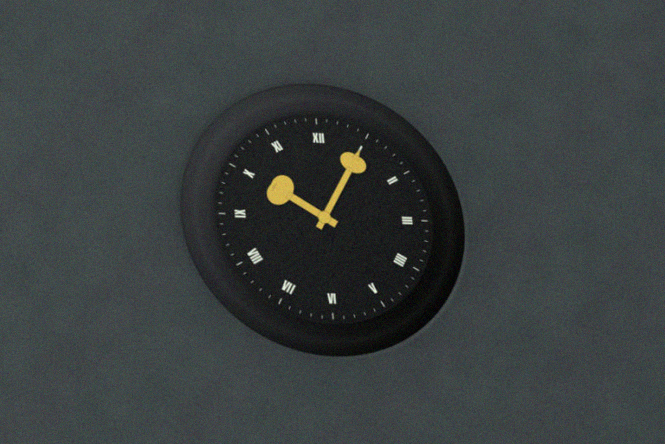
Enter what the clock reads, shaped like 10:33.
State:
10:05
